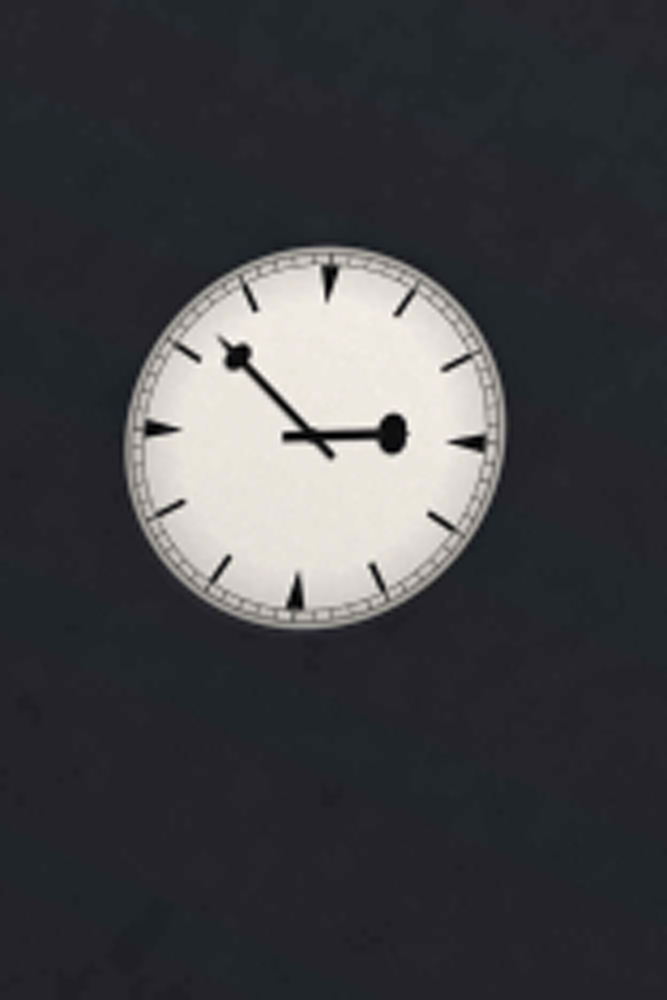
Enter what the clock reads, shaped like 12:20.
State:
2:52
